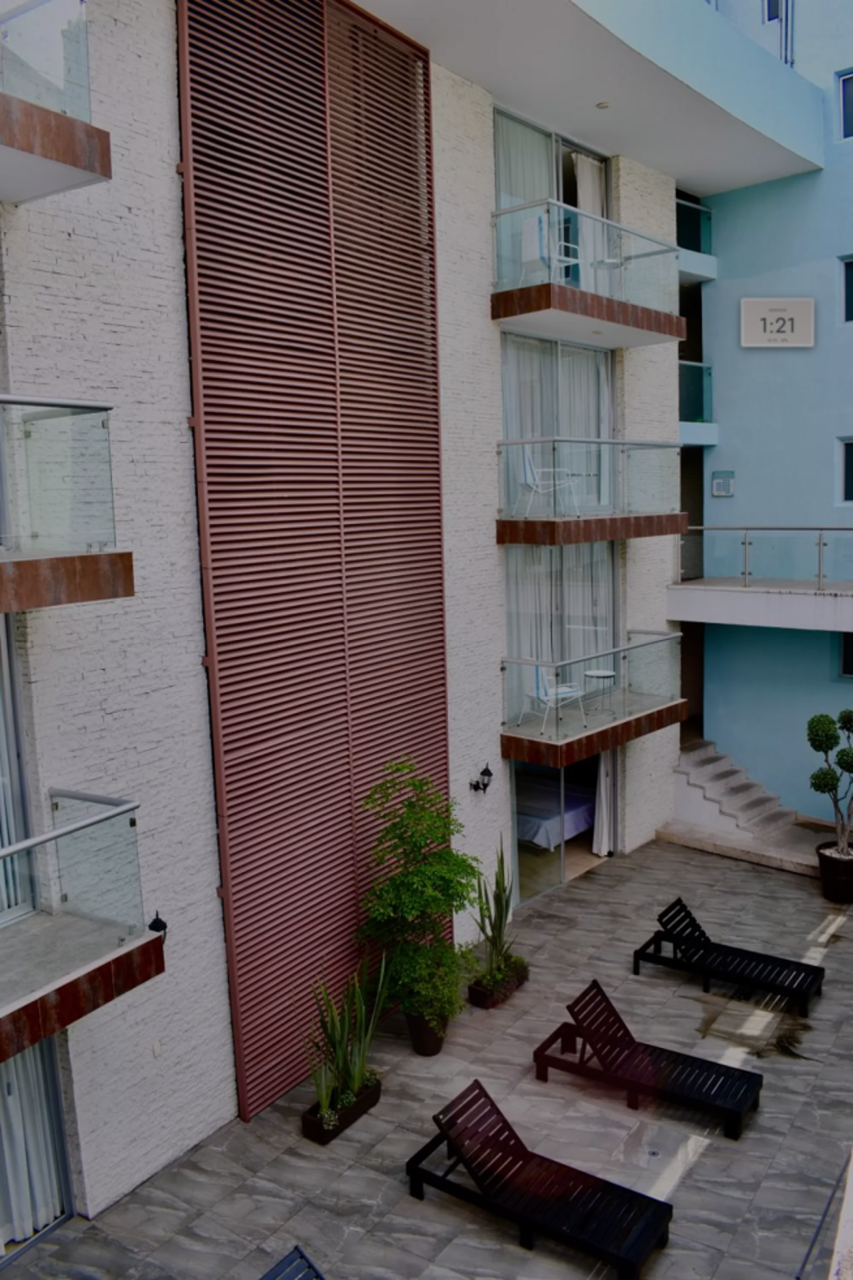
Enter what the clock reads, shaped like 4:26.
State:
1:21
